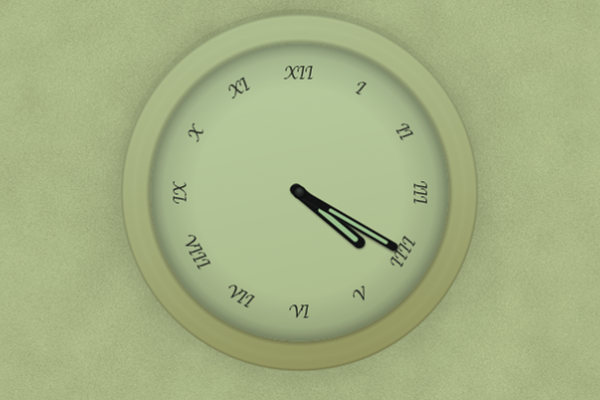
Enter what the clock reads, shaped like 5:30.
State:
4:20
